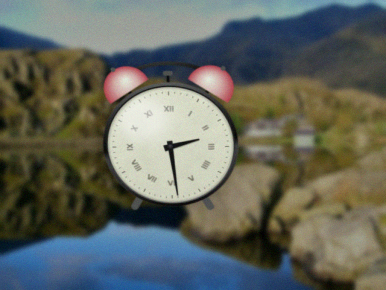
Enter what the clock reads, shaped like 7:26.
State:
2:29
